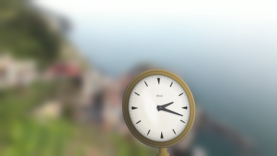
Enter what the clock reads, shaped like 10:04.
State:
2:18
